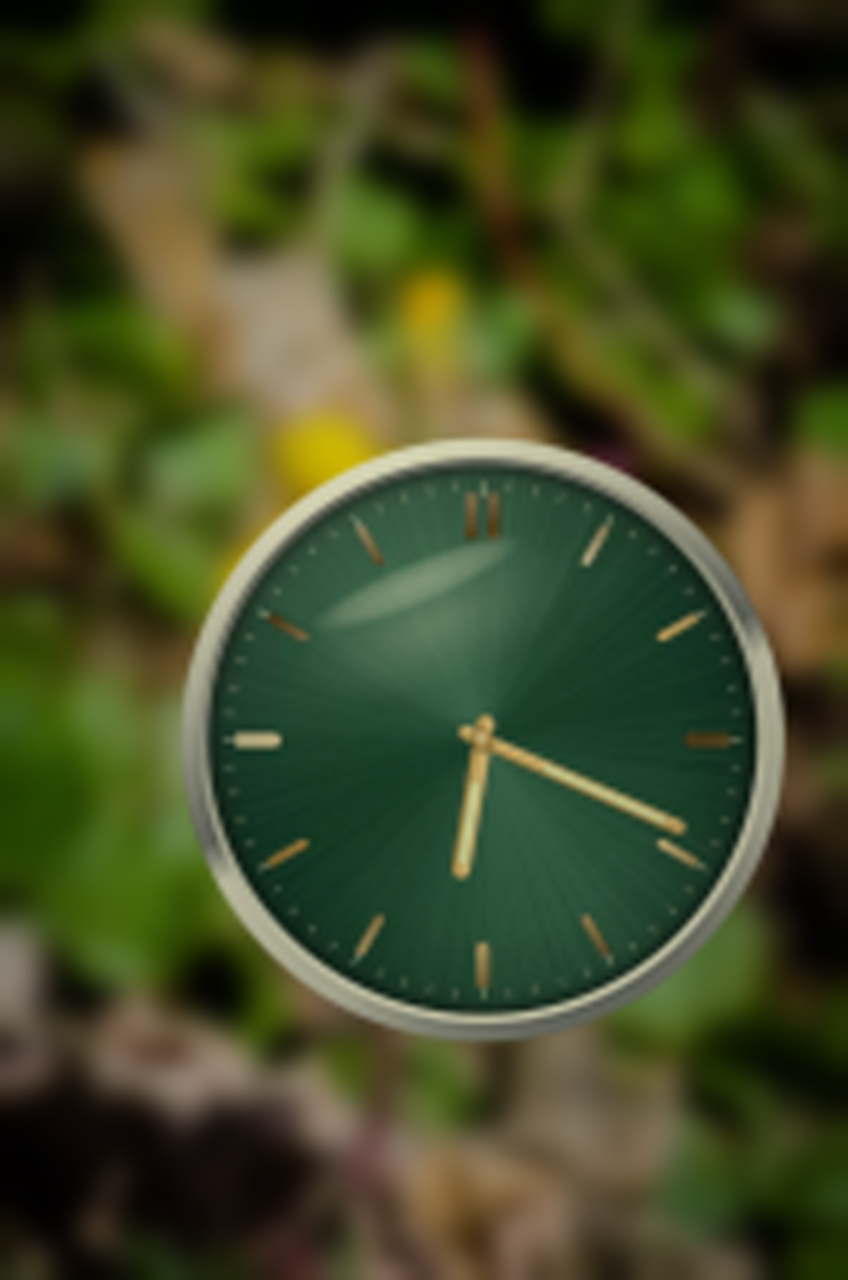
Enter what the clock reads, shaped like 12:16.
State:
6:19
